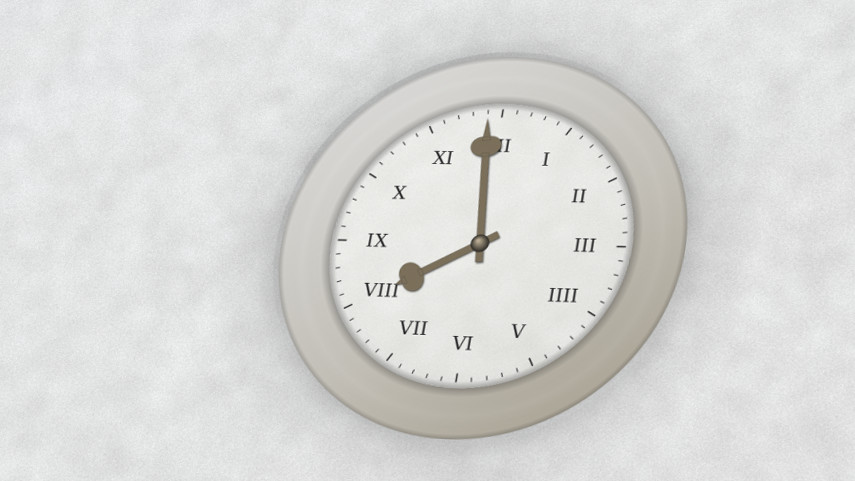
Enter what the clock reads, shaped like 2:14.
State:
7:59
